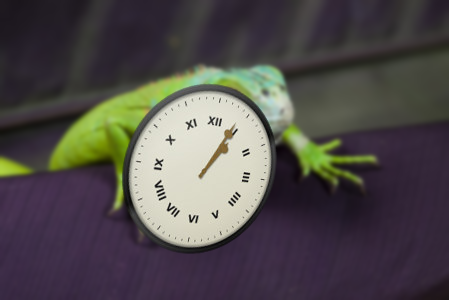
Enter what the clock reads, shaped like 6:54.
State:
1:04
